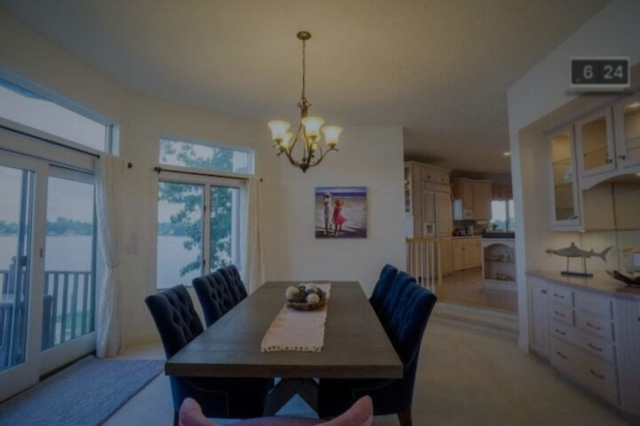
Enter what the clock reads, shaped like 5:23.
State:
6:24
